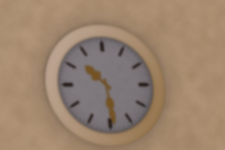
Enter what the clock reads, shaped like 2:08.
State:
10:29
